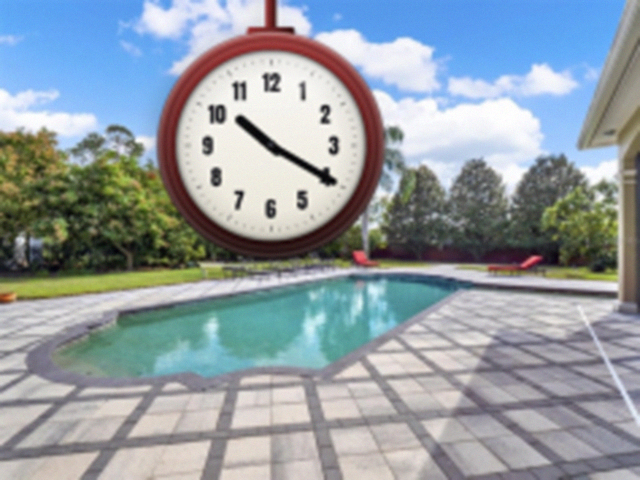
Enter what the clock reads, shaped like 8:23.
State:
10:20
